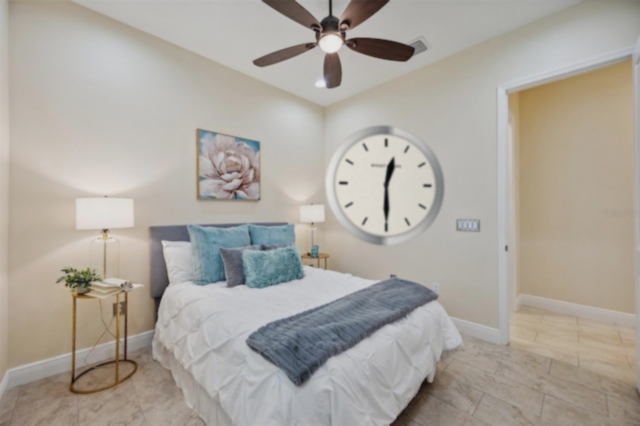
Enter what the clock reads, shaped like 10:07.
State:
12:30
